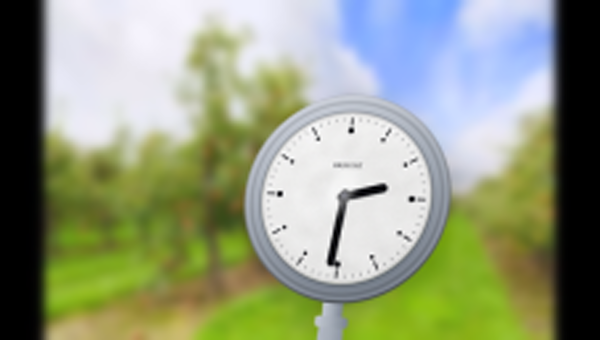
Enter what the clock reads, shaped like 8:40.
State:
2:31
